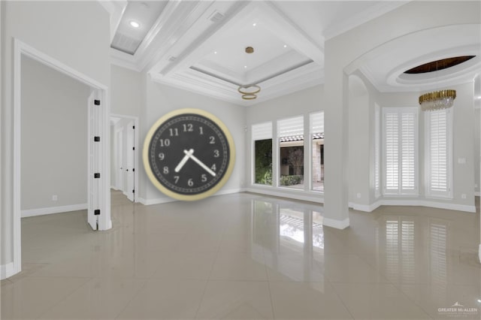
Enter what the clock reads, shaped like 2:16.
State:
7:22
